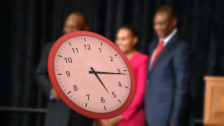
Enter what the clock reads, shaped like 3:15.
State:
5:16
